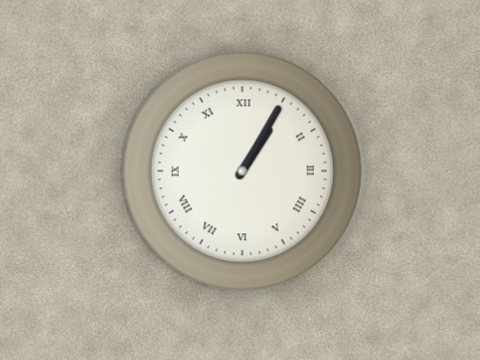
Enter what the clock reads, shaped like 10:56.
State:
1:05
